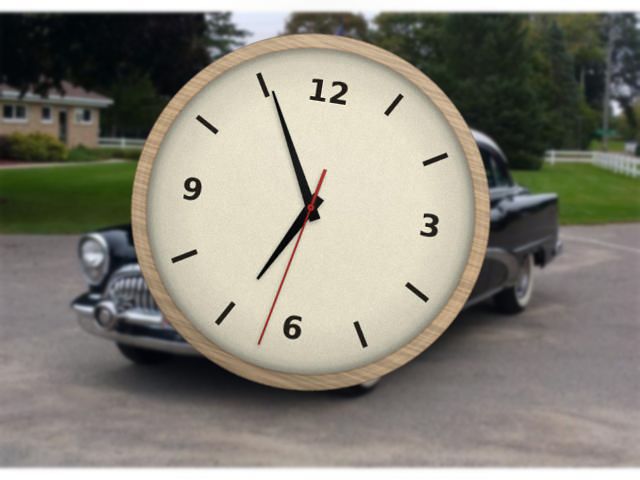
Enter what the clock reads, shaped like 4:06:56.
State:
6:55:32
